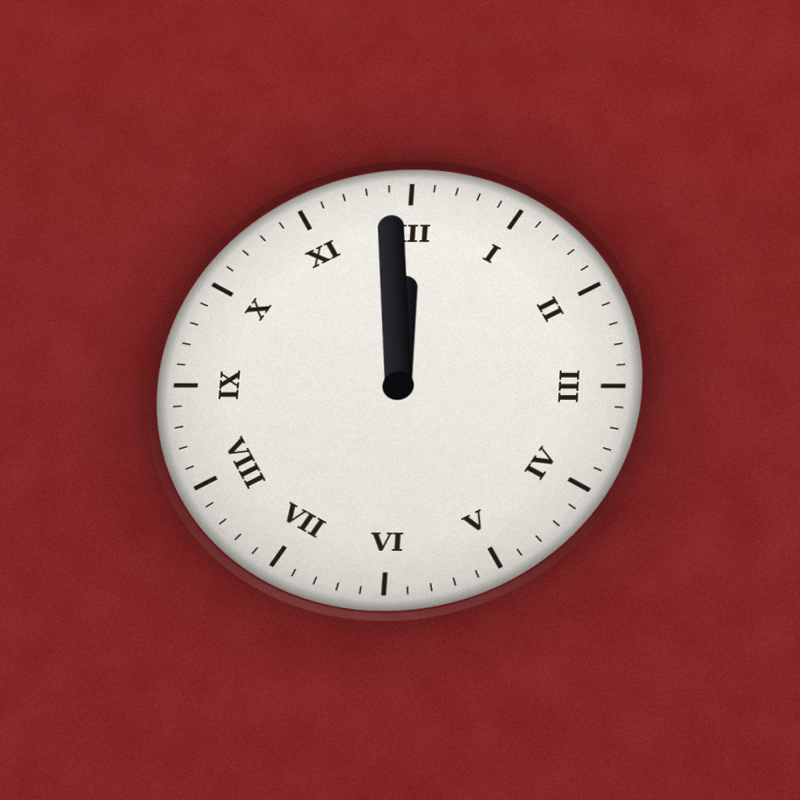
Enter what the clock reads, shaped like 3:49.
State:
11:59
